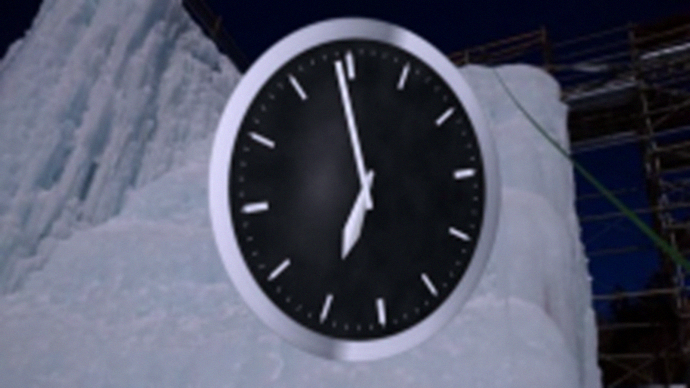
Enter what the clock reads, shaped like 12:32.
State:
6:59
